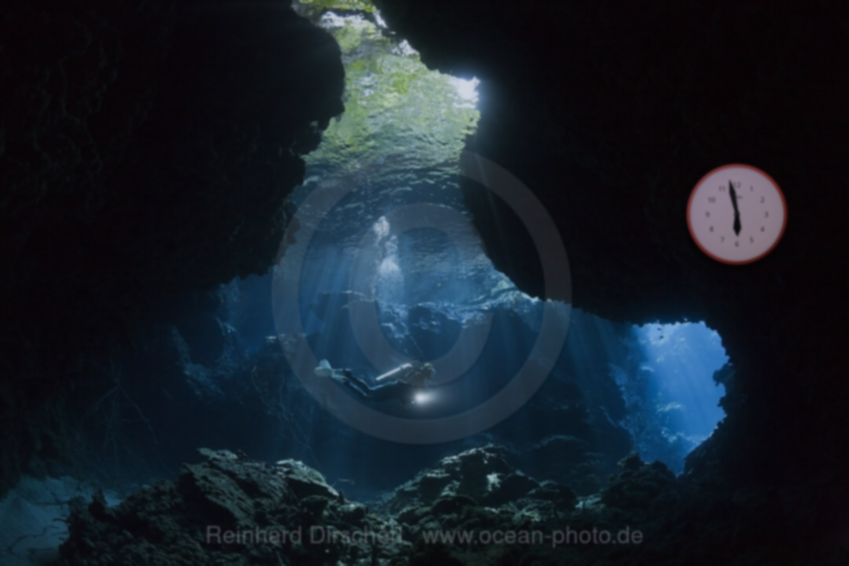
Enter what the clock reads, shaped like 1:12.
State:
5:58
